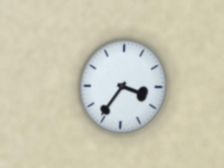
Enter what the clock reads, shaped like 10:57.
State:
3:36
